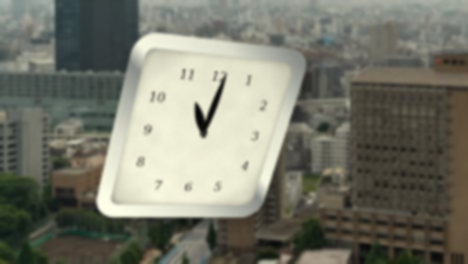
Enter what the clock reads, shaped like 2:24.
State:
11:01
